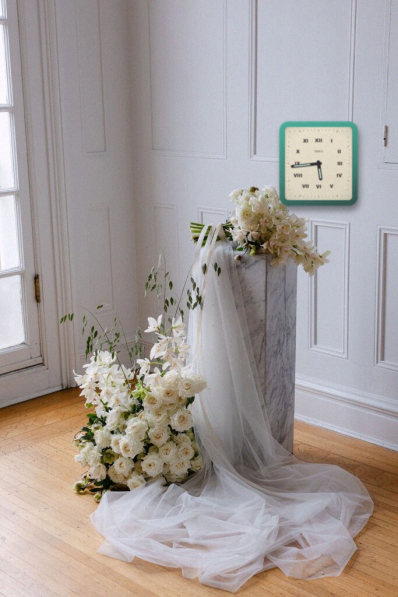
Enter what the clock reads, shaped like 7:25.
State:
5:44
